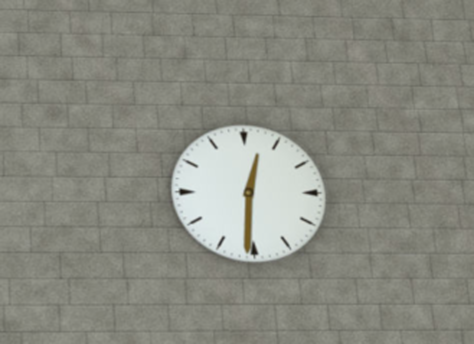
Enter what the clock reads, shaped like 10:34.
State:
12:31
